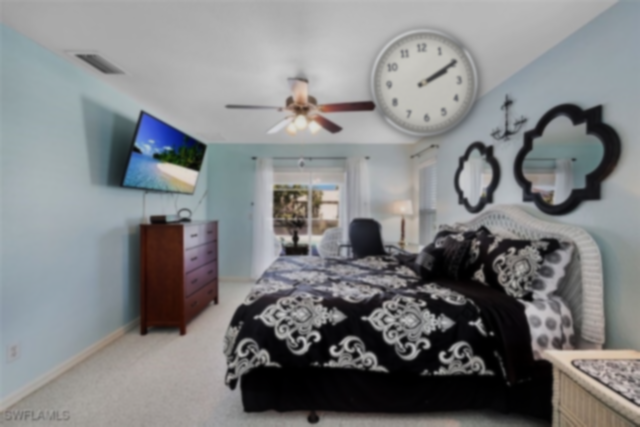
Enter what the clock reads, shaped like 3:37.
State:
2:10
